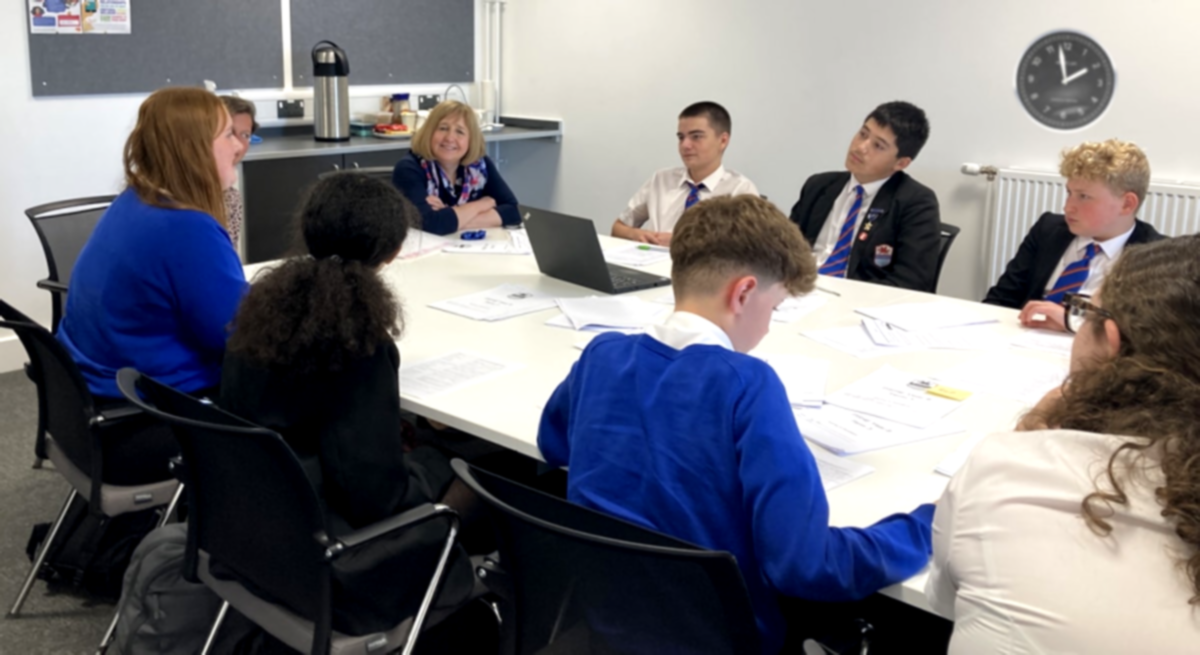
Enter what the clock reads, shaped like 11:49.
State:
1:58
